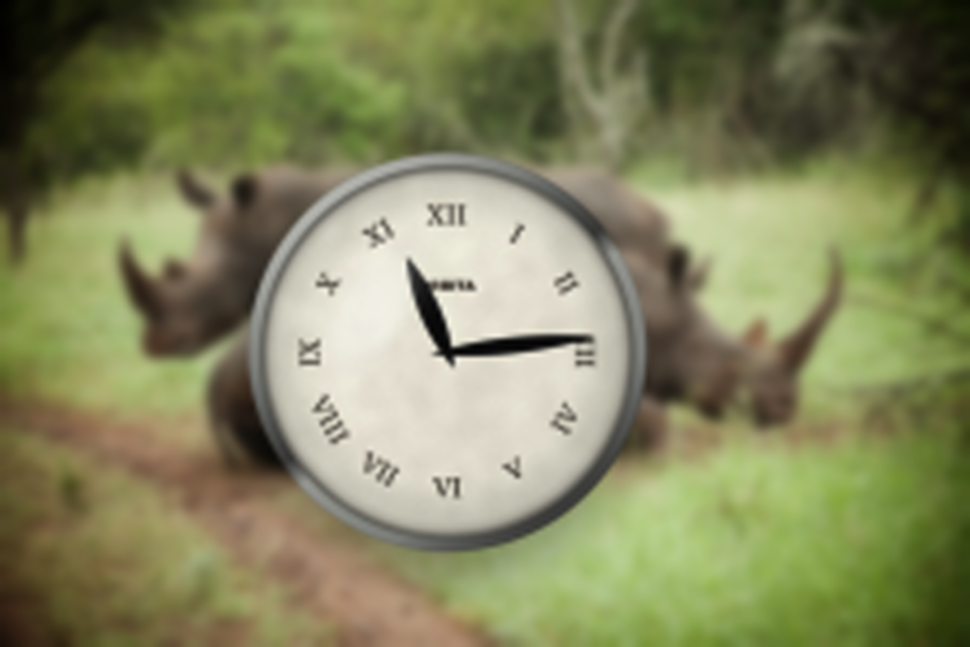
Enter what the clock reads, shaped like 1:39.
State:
11:14
